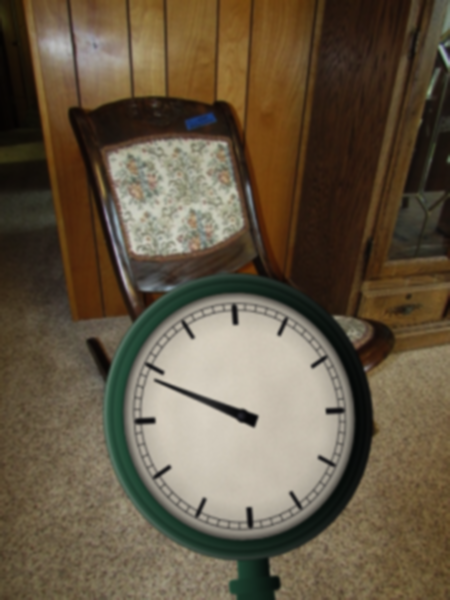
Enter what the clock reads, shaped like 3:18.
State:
9:49
